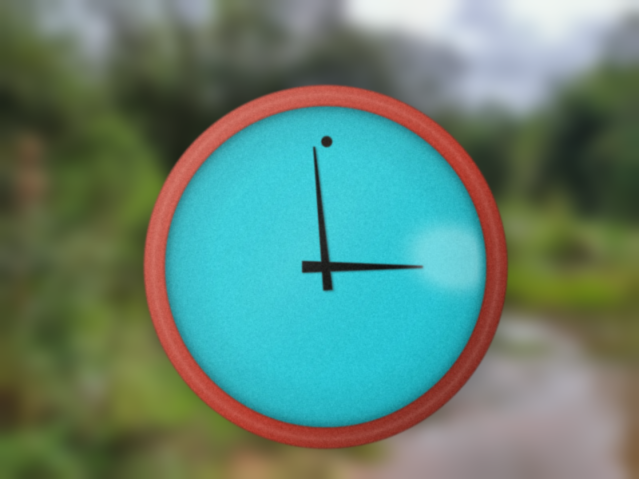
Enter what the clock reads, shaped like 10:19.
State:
2:59
